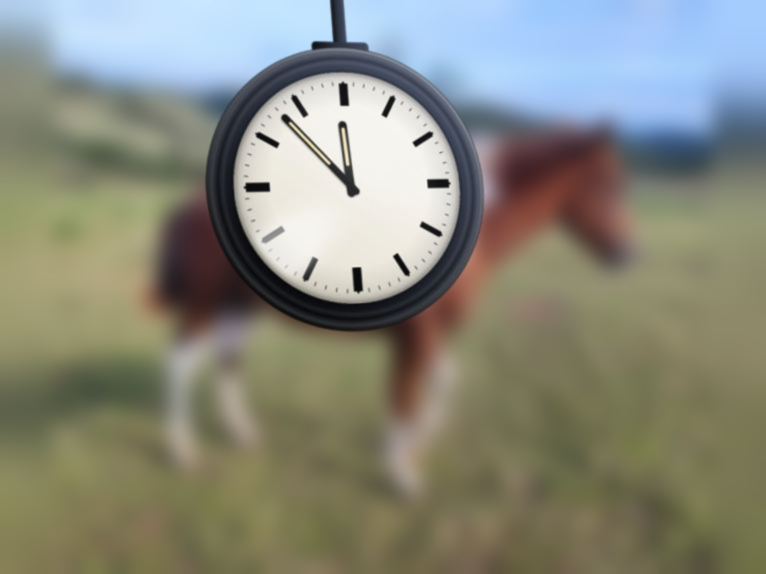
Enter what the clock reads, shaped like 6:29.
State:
11:53
